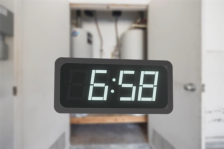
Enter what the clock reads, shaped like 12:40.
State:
6:58
